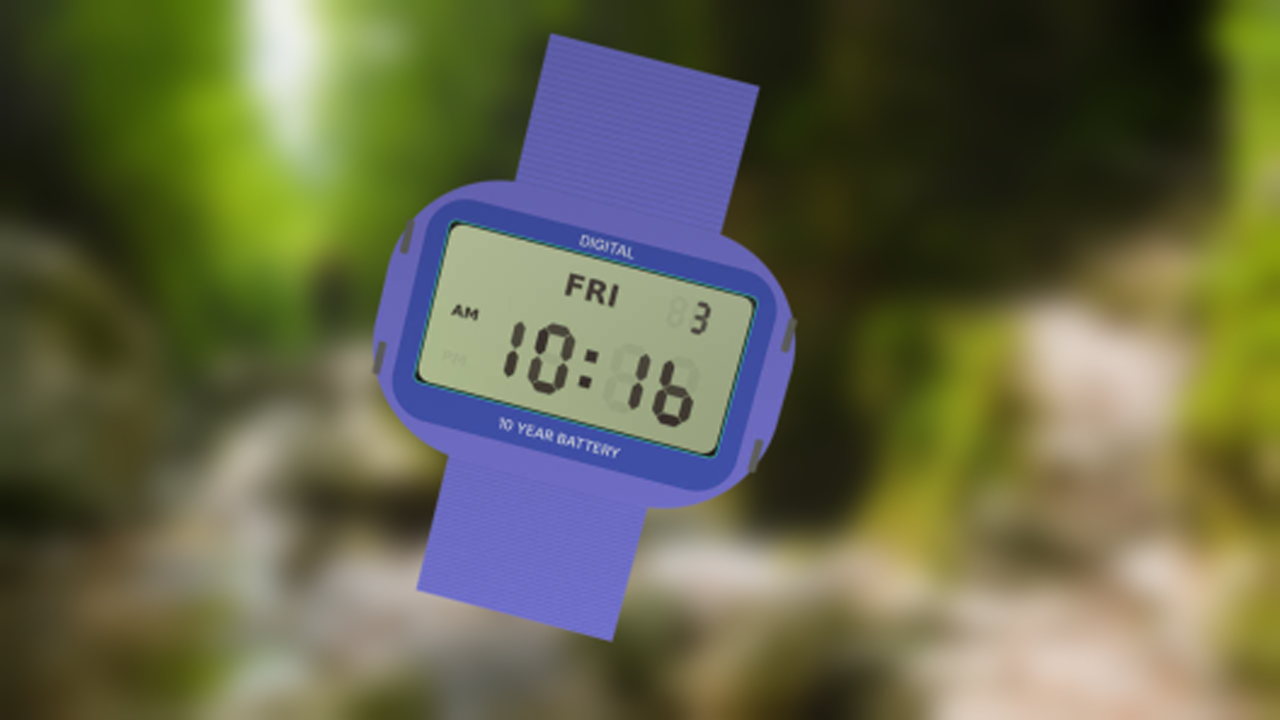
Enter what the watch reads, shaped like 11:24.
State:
10:16
